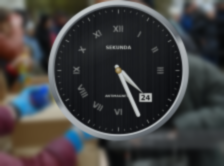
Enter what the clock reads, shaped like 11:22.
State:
4:26
